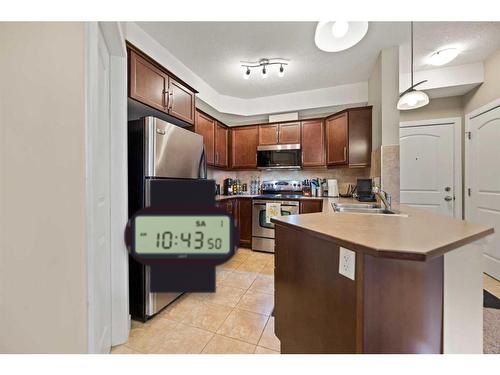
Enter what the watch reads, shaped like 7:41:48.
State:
10:43:50
